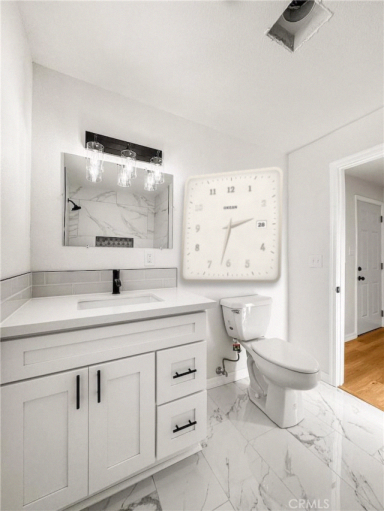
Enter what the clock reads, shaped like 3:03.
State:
2:32
